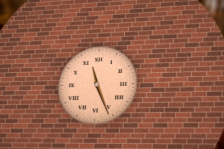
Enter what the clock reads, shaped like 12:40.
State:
11:26
